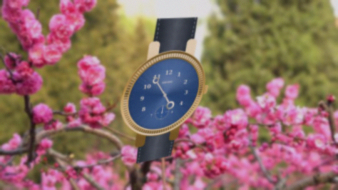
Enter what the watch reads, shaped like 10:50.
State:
4:54
